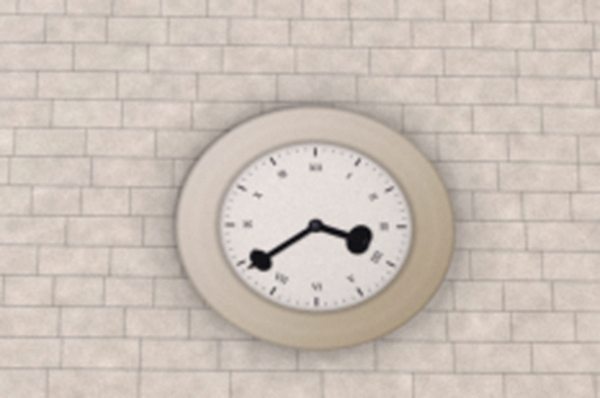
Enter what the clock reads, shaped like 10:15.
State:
3:39
